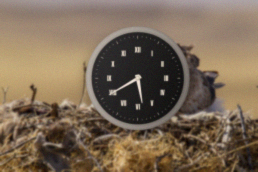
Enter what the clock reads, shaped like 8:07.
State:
5:40
